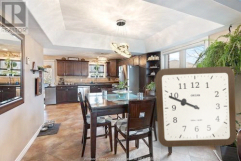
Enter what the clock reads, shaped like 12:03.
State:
9:49
